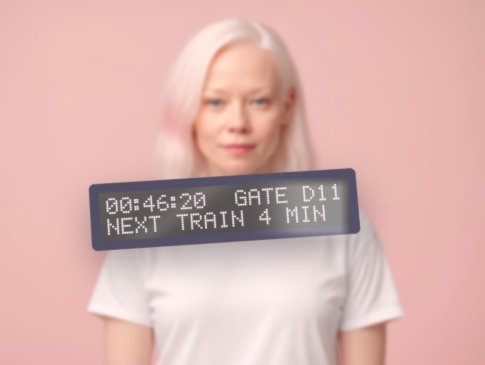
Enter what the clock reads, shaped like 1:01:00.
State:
0:46:20
